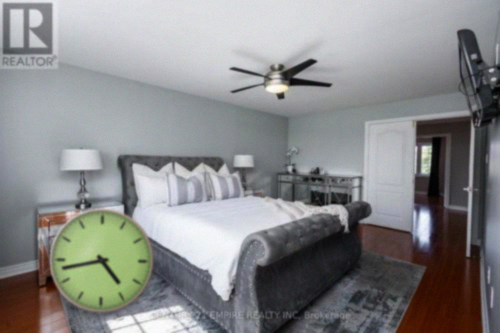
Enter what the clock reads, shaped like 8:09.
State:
4:43
